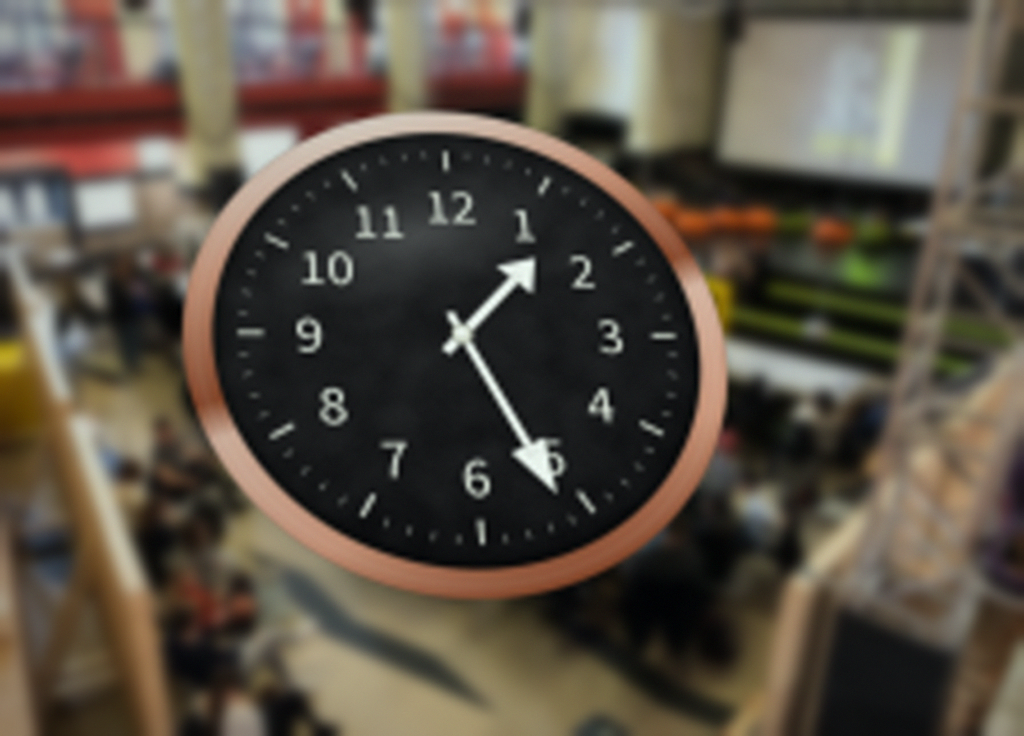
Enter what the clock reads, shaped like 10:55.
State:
1:26
